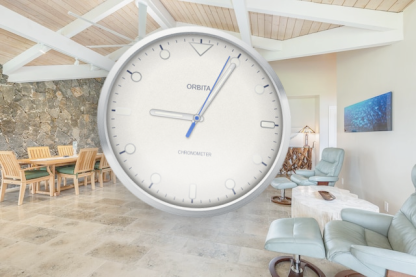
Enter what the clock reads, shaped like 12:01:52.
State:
9:05:04
